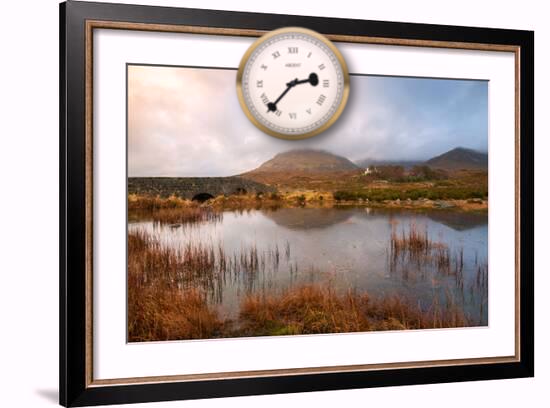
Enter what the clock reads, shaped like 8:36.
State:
2:37
